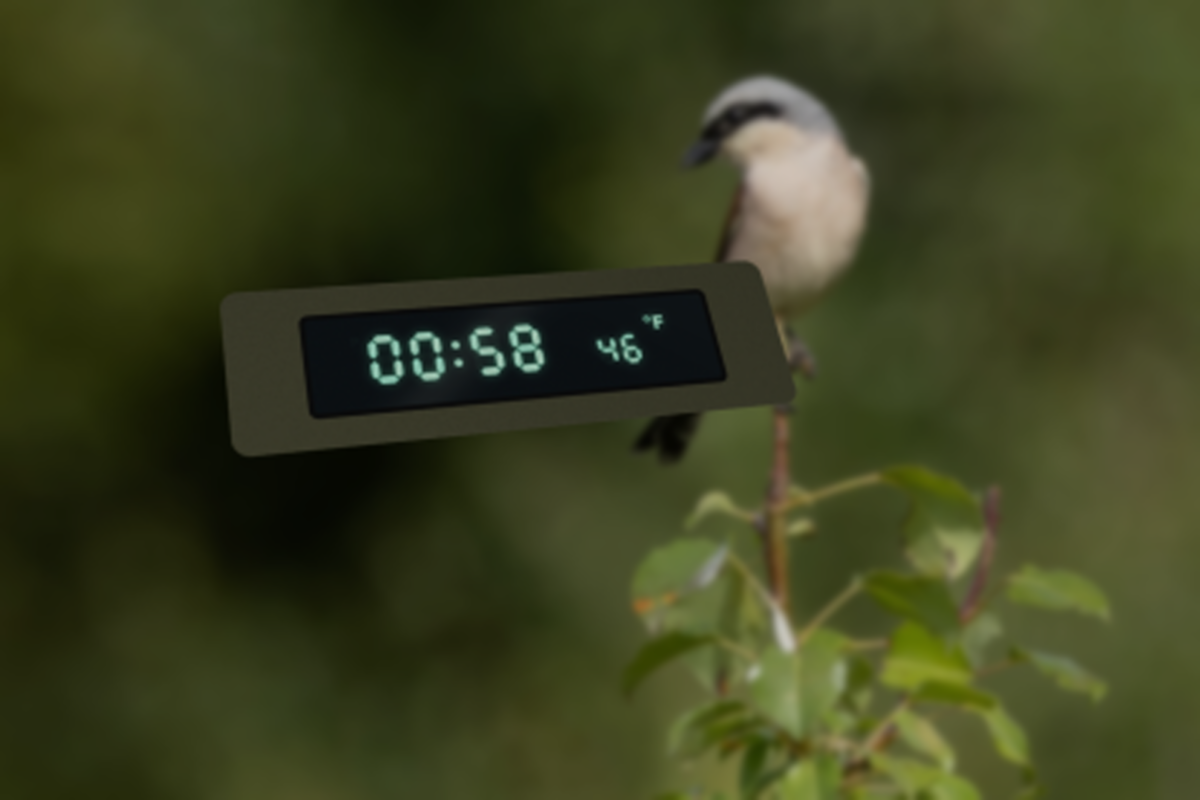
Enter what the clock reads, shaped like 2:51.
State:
0:58
